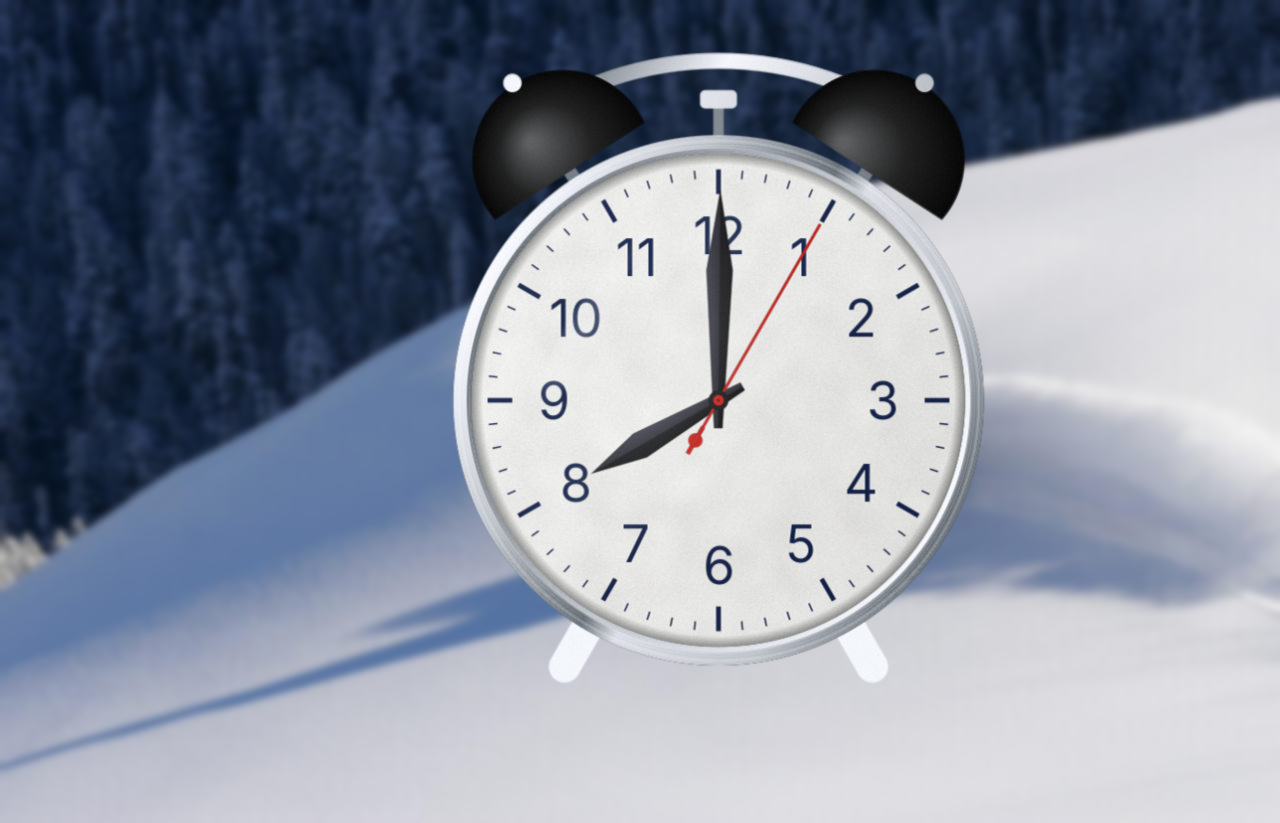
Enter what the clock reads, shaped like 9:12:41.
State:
8:00:05
